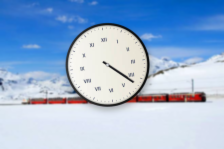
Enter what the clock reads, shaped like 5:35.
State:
4:22
